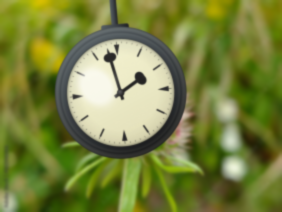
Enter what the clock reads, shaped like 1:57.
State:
1:58
